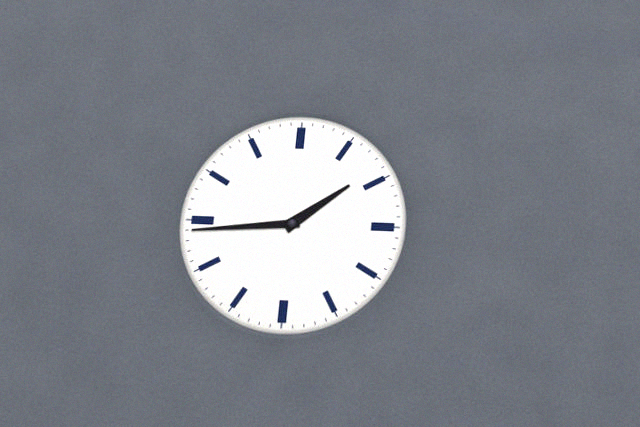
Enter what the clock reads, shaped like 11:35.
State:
1:44
